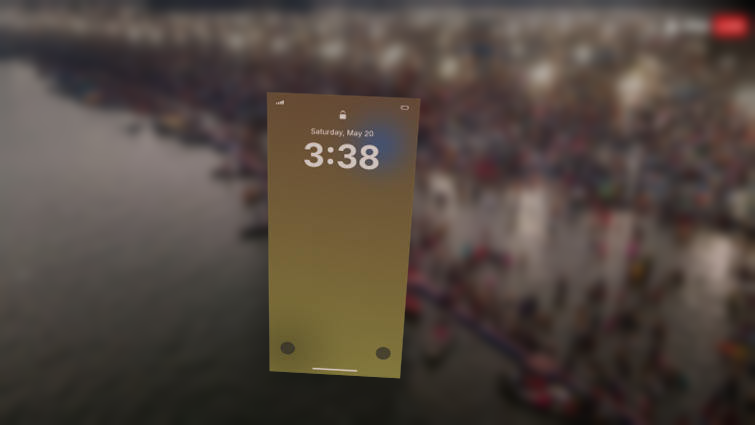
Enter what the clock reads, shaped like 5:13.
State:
3:38
